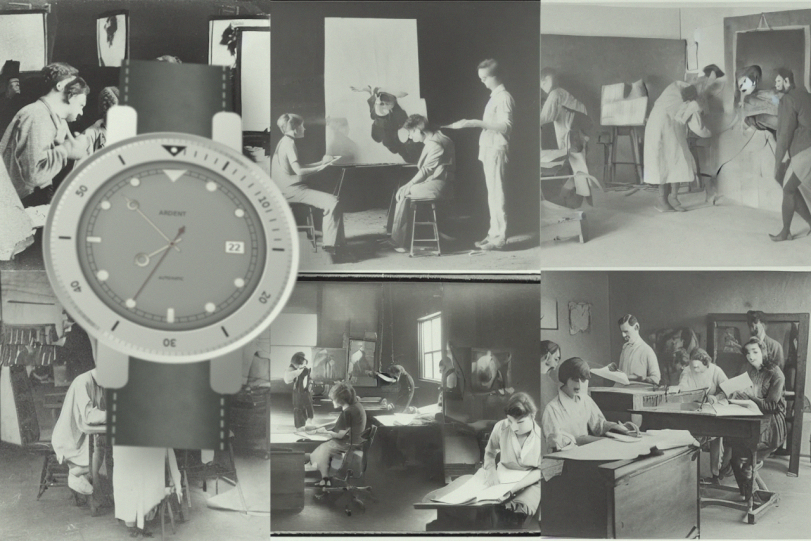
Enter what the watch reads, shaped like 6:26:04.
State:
7:52:35
